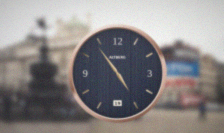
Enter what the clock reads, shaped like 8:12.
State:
4:54
